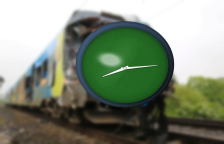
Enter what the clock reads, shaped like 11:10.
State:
8:14
